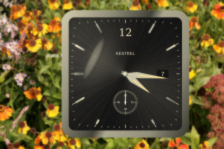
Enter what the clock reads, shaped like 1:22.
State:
4:16
